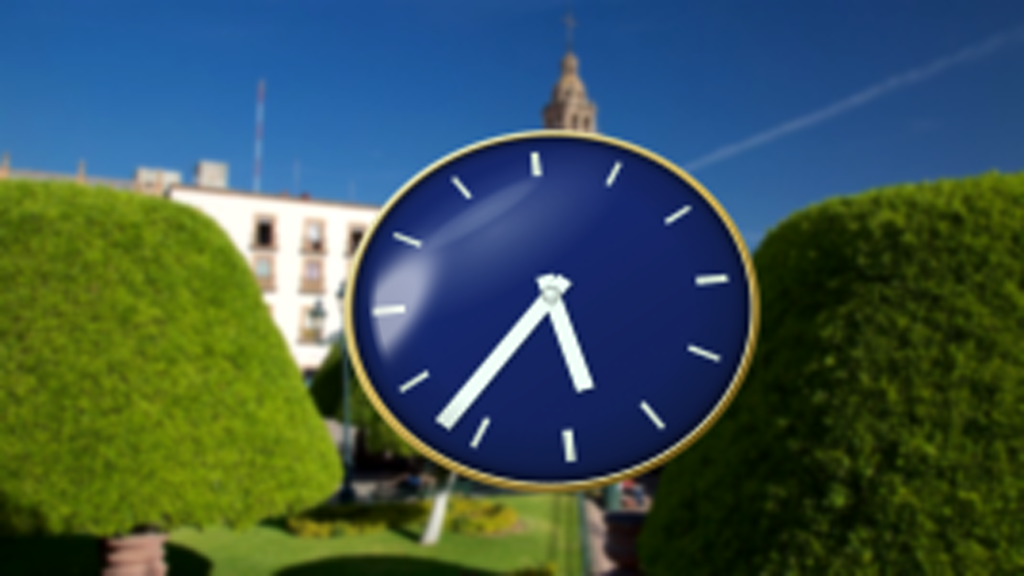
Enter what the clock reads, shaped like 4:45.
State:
5:37
